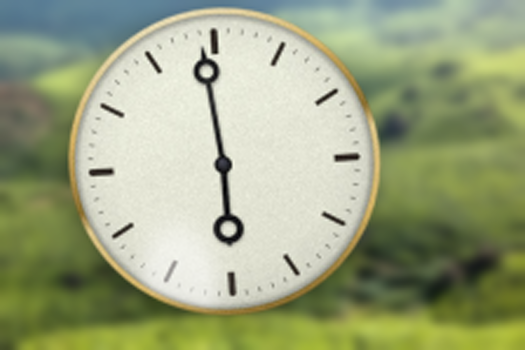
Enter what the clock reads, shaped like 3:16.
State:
5:59
